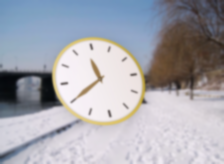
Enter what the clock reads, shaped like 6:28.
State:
11:40
